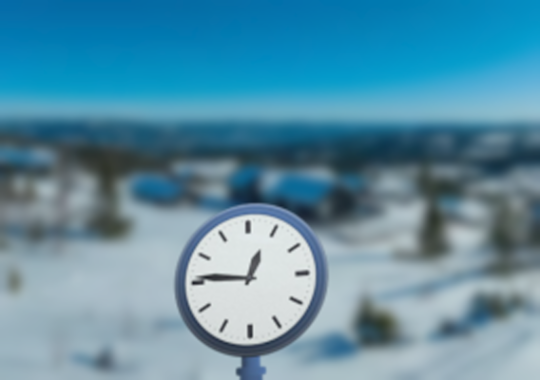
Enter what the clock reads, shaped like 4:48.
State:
12:46
